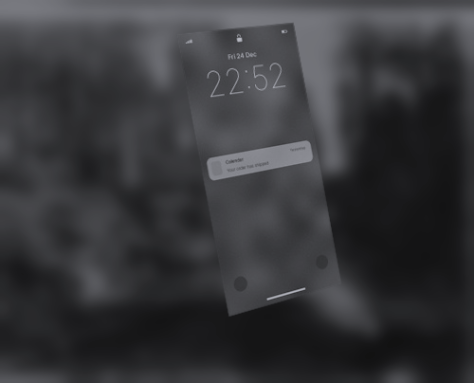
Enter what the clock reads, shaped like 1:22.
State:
22:52
